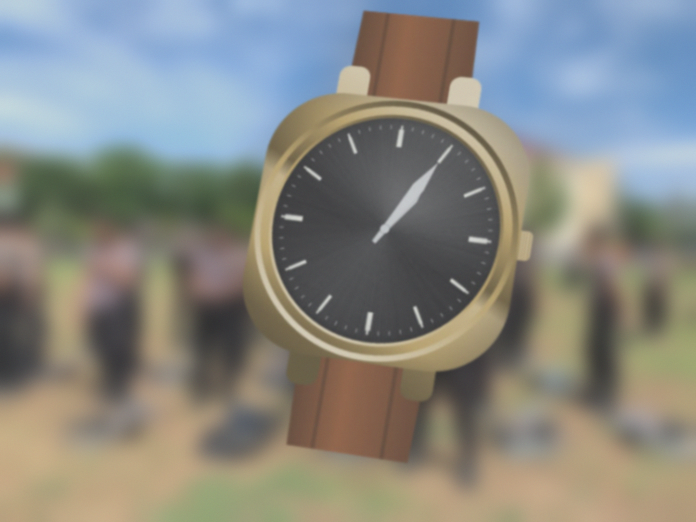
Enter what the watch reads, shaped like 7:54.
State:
1:05
